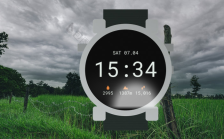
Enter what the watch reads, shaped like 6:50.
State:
15:34
